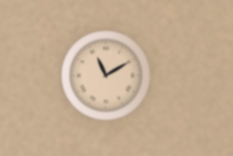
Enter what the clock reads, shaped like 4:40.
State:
11:10
